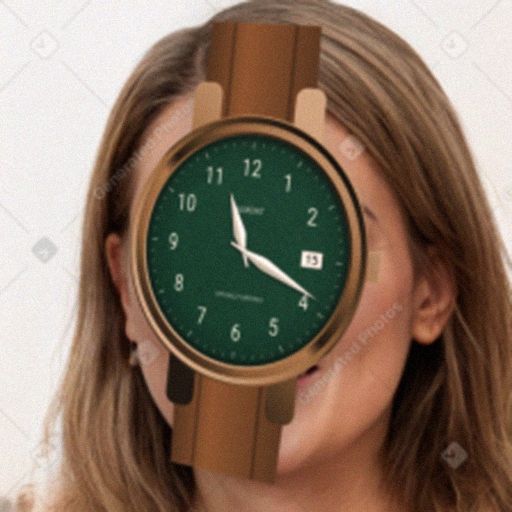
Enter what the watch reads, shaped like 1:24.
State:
11:19
